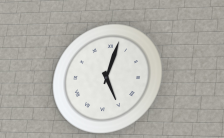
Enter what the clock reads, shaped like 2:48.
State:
5:02
